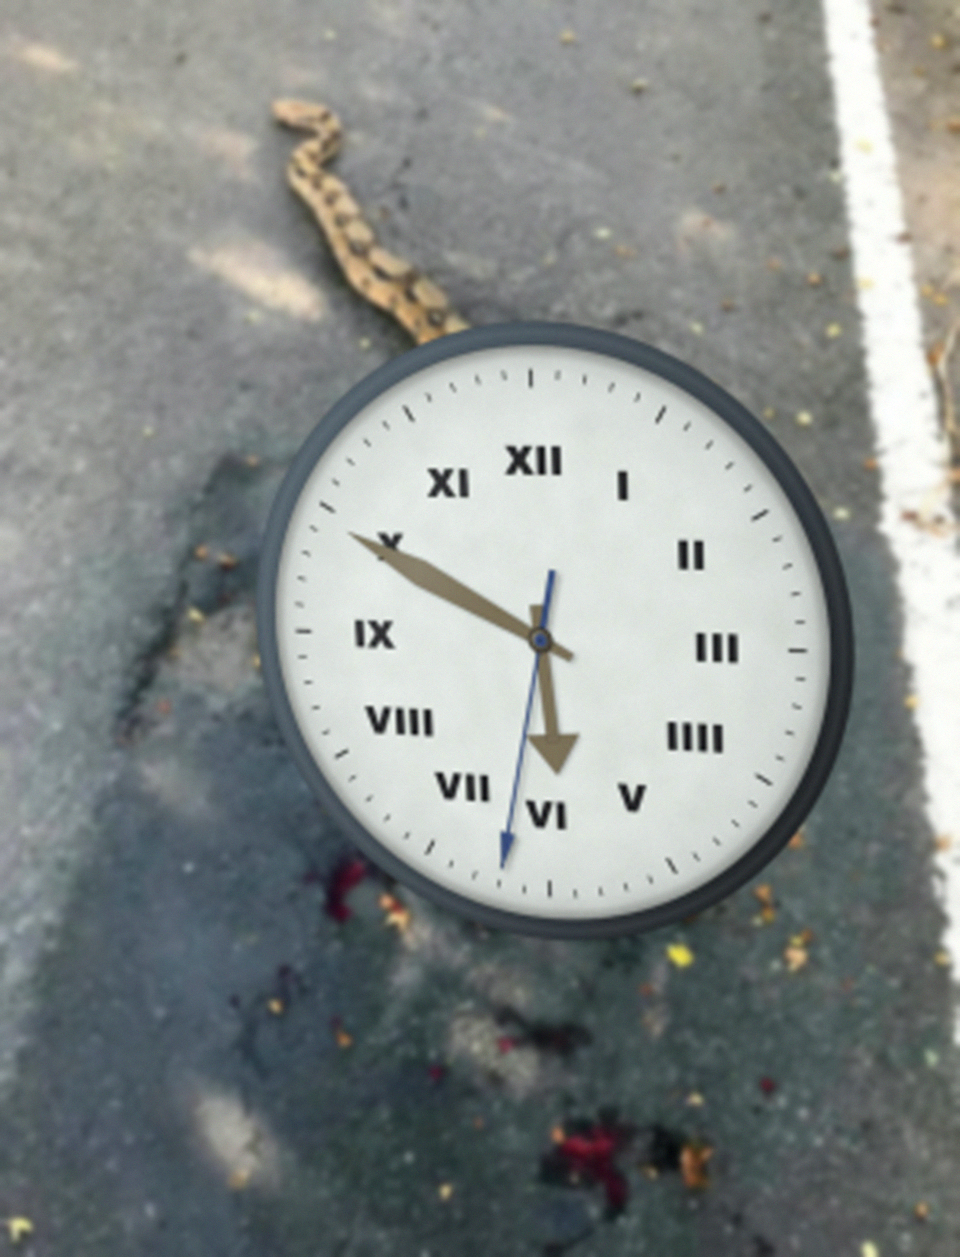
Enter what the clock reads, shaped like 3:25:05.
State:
5:49:32
